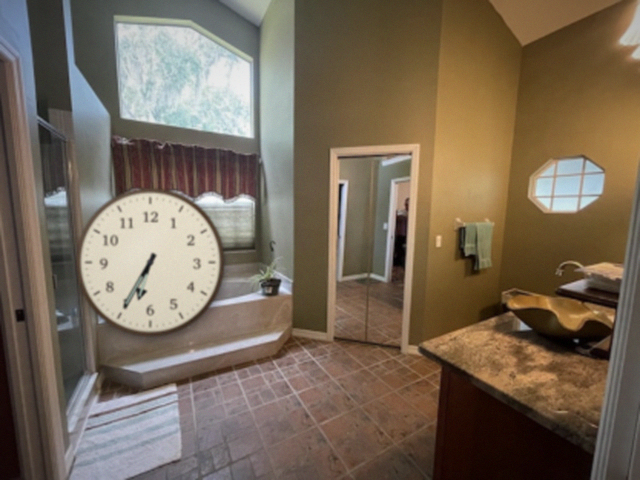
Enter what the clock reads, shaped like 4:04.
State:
6:35
